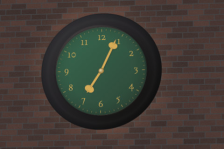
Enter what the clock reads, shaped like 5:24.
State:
7:04
